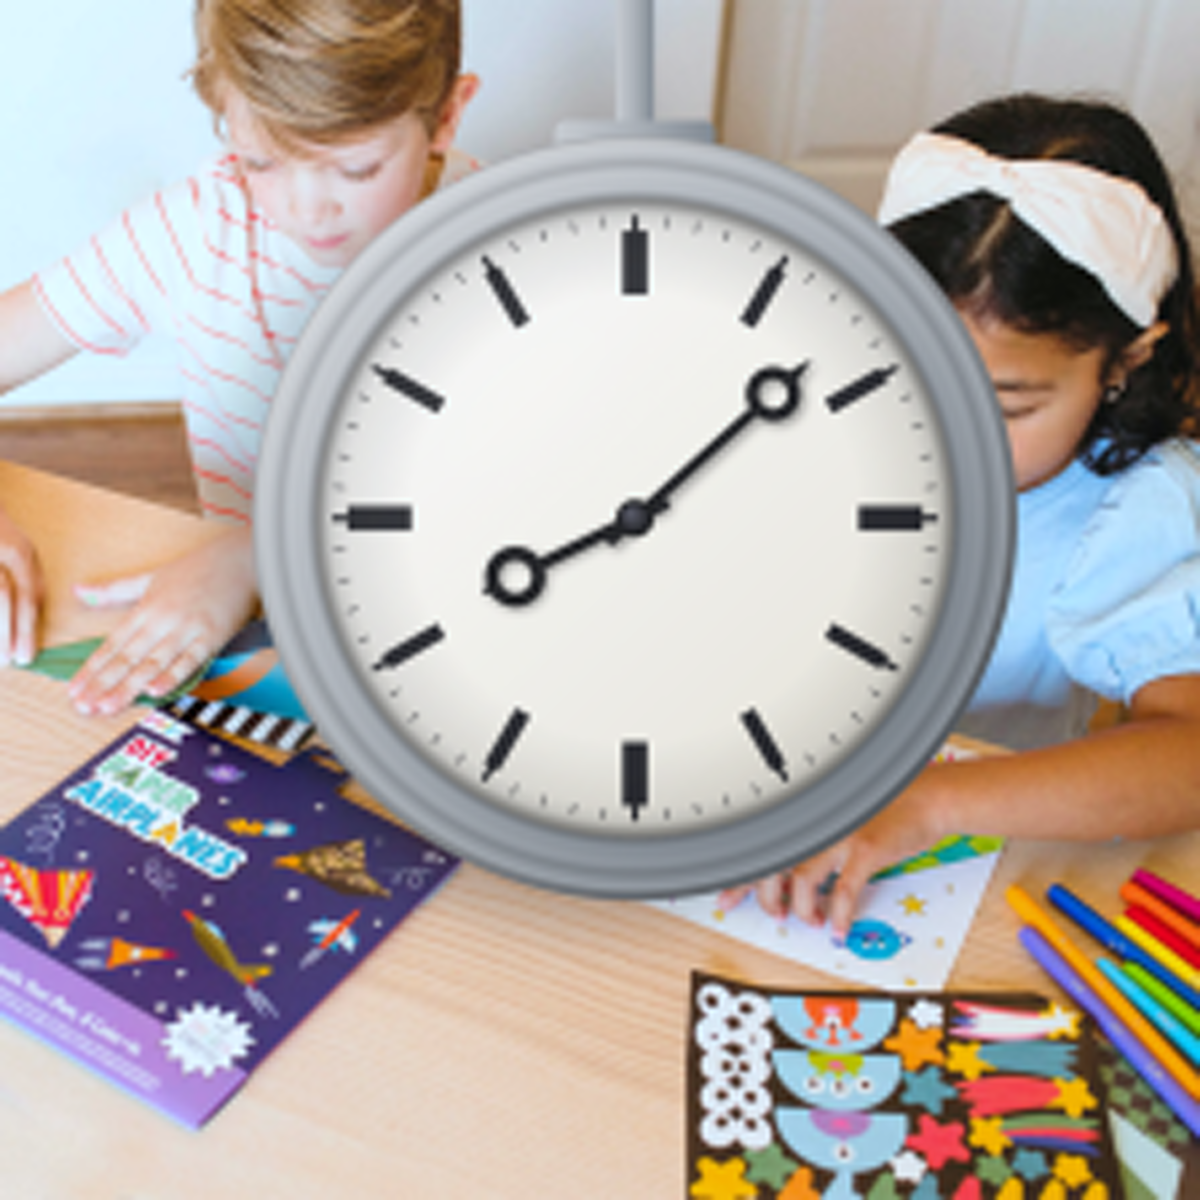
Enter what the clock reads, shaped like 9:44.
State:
8:08
